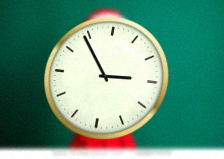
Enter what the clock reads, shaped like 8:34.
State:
2:54
